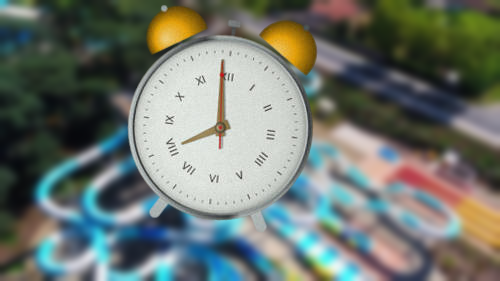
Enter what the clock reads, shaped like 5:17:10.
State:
7:58:59
